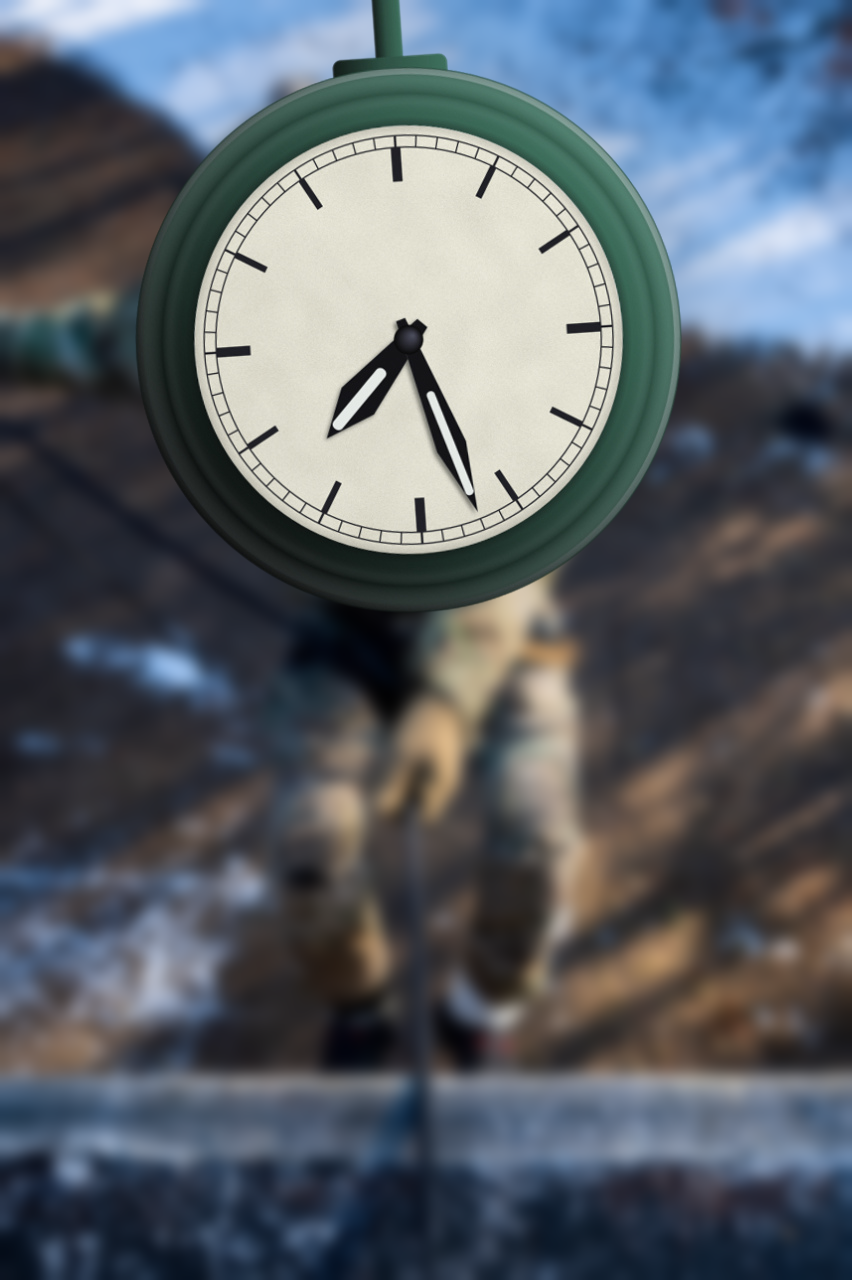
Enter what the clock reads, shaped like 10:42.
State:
7:27
